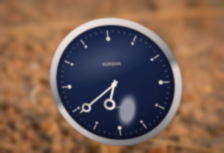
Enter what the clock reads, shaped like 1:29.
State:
6:39
